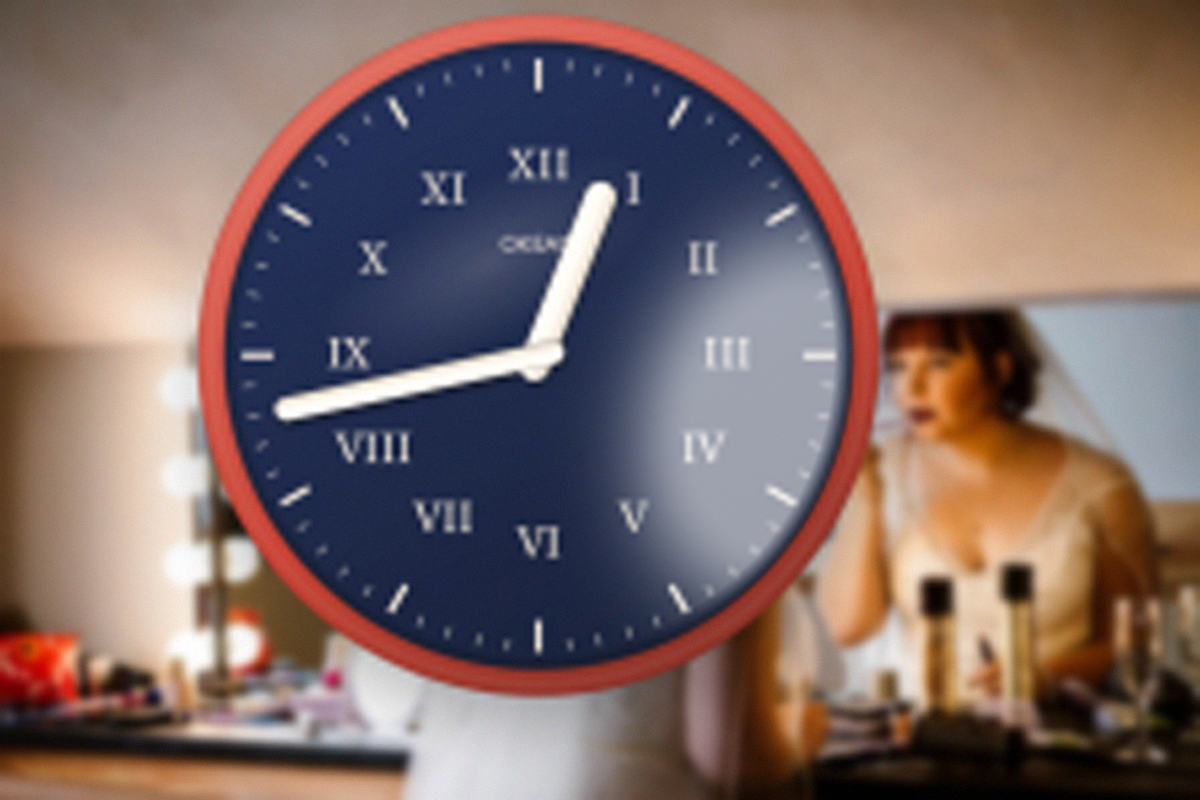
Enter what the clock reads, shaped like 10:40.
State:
12:43
